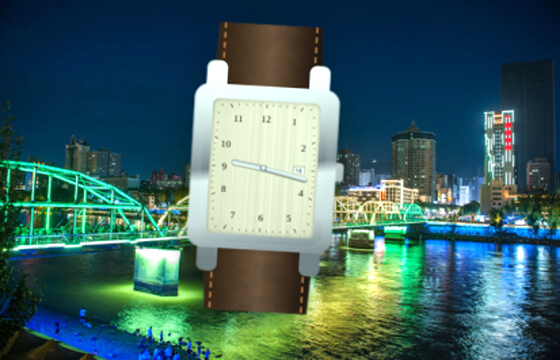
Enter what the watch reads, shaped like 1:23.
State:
9:17
